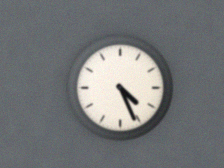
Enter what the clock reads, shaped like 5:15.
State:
4:26
